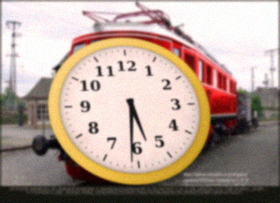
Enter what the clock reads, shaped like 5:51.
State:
5:31
